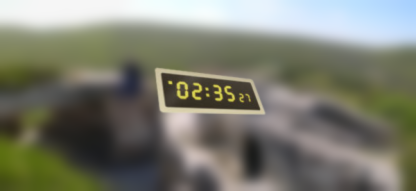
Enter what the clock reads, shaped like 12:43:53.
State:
2:35:27
